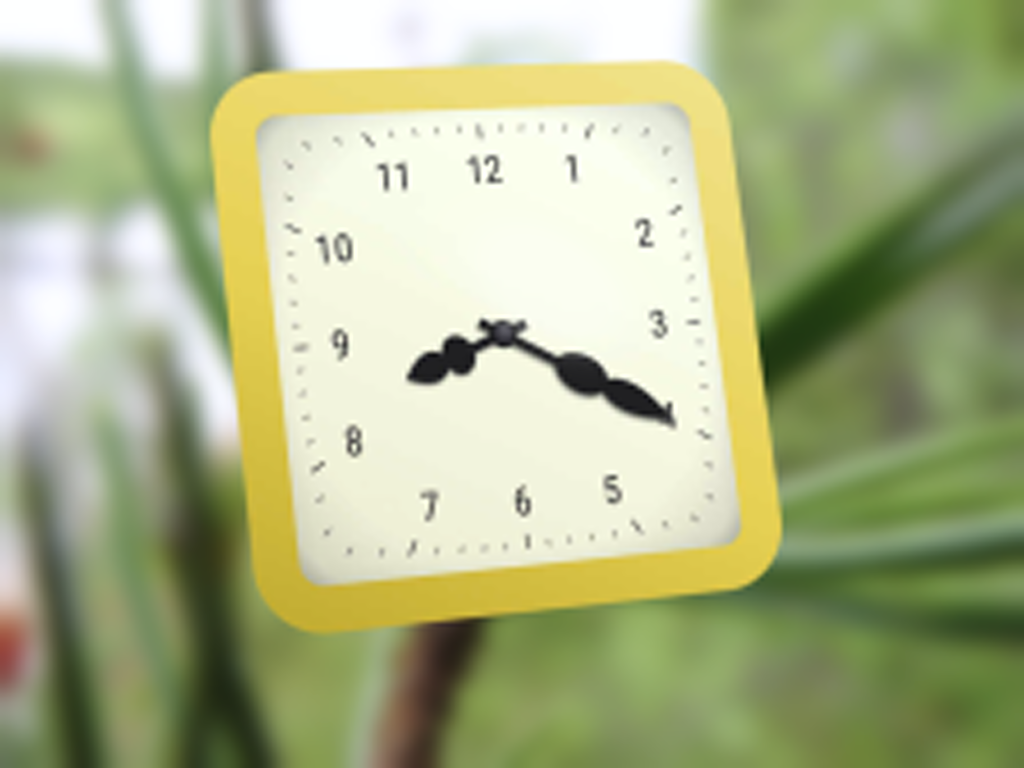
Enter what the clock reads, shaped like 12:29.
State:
8:20
